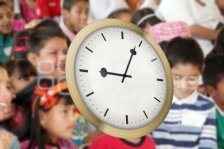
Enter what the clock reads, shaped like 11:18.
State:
9:04
